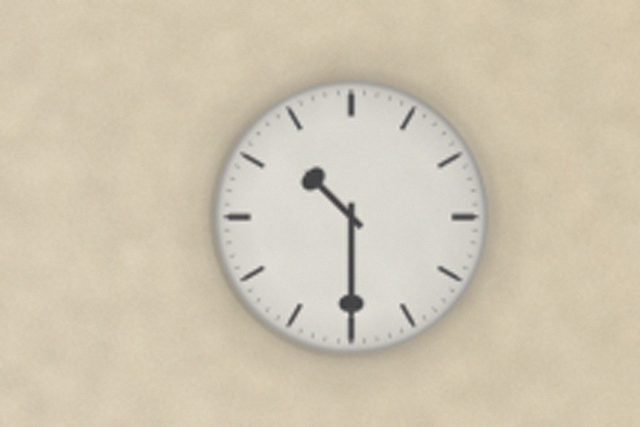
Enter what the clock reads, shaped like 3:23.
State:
10:30
